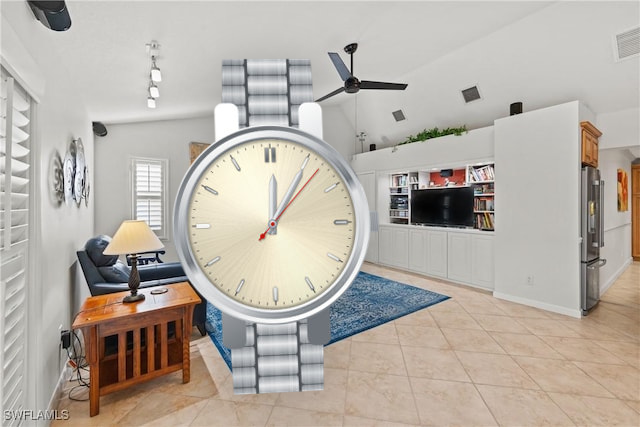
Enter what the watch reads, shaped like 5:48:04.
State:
12:05:07
